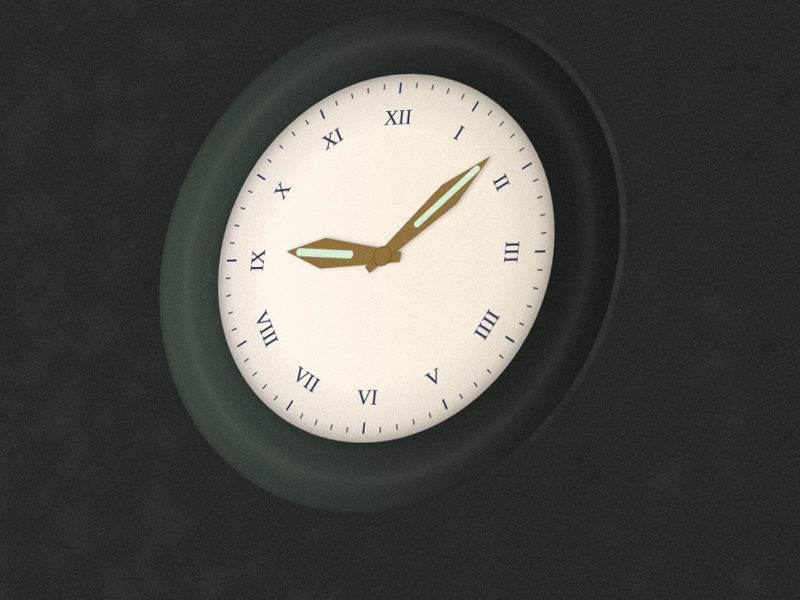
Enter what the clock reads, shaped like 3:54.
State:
9:08
